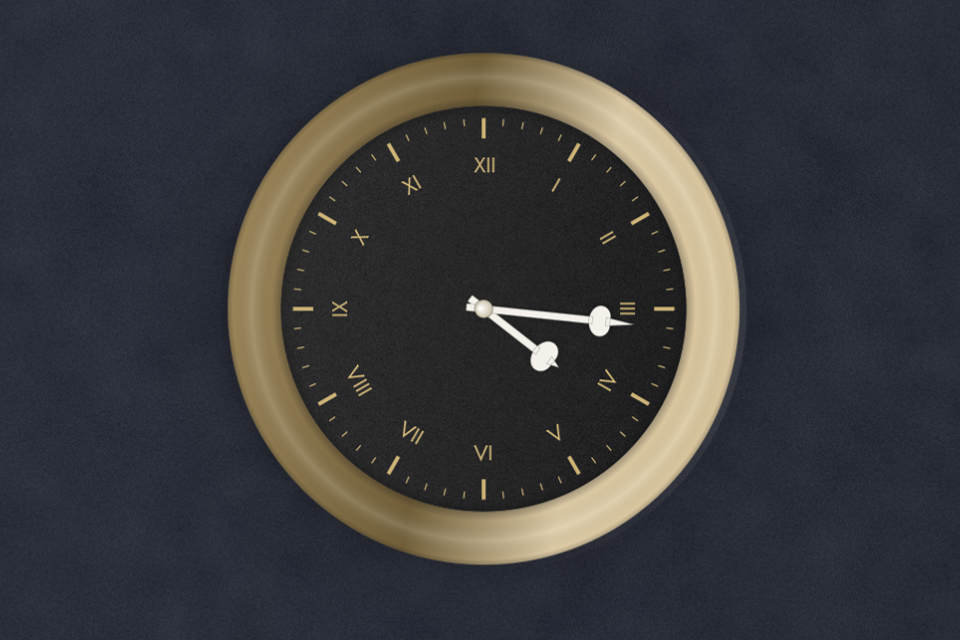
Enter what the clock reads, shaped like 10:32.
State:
4:16
